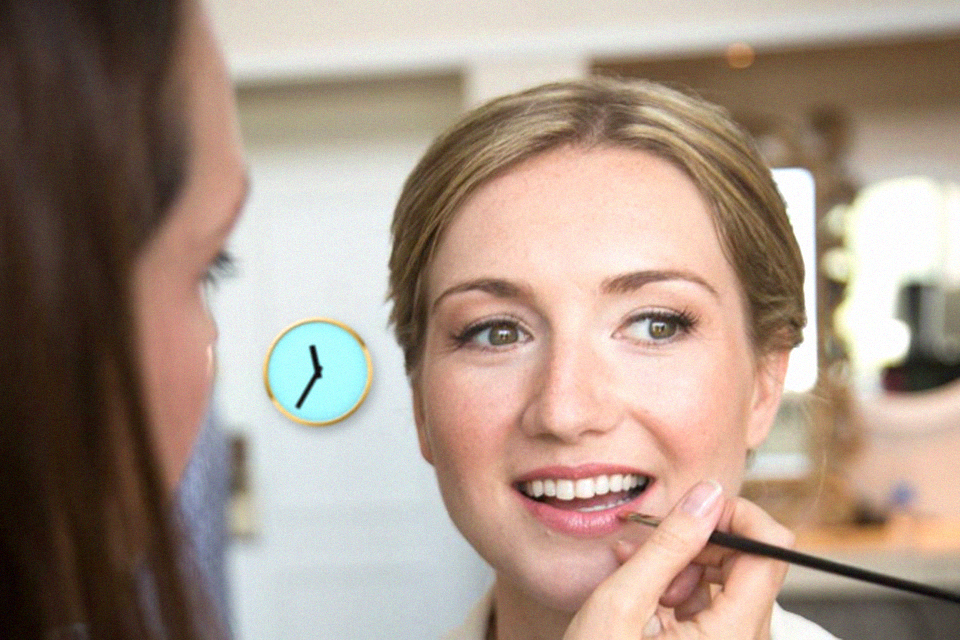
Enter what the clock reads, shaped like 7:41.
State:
11:35
